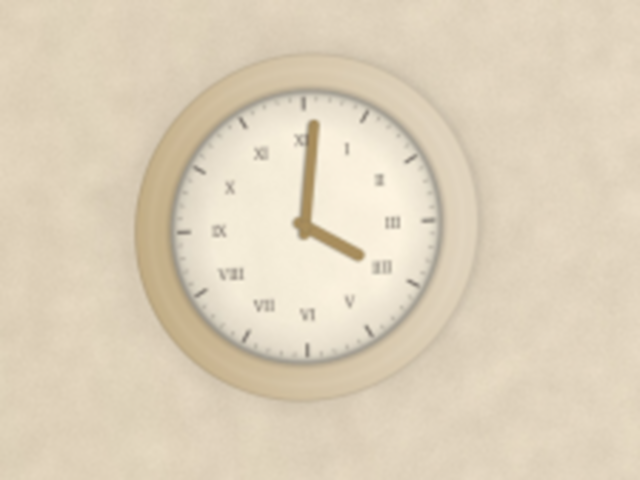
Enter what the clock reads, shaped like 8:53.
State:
4:01
